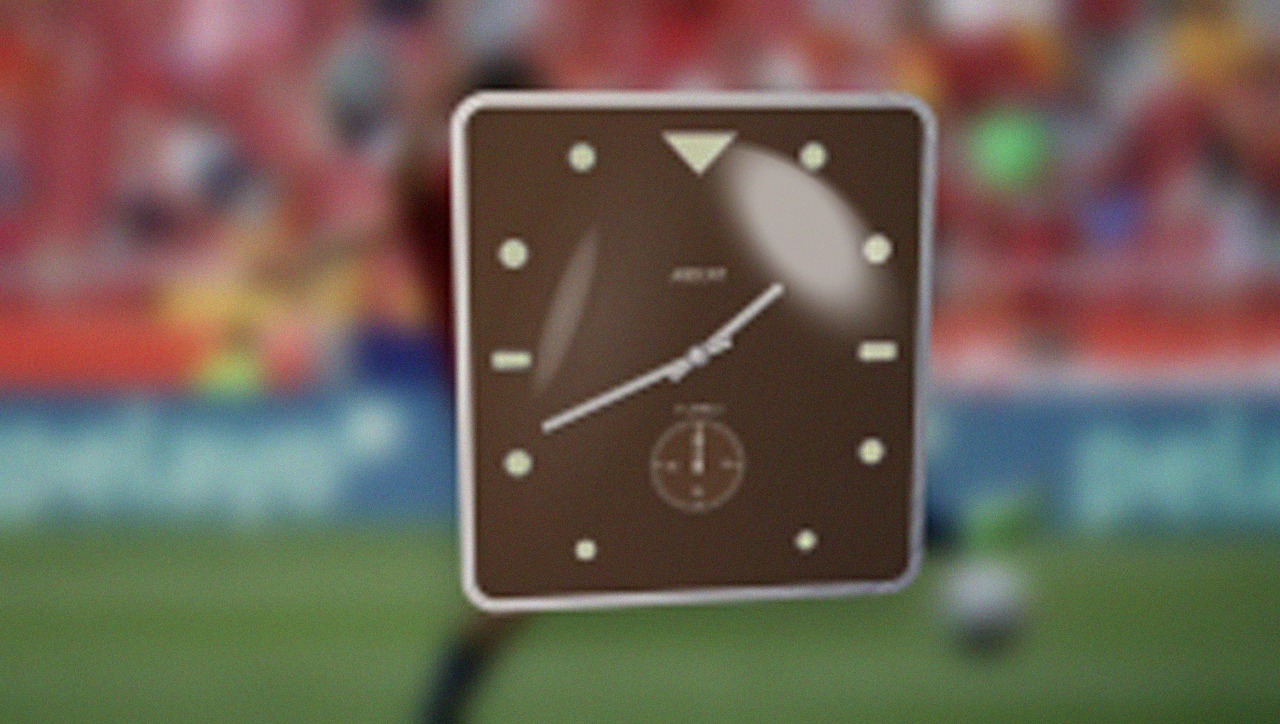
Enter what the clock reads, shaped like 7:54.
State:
1:41
